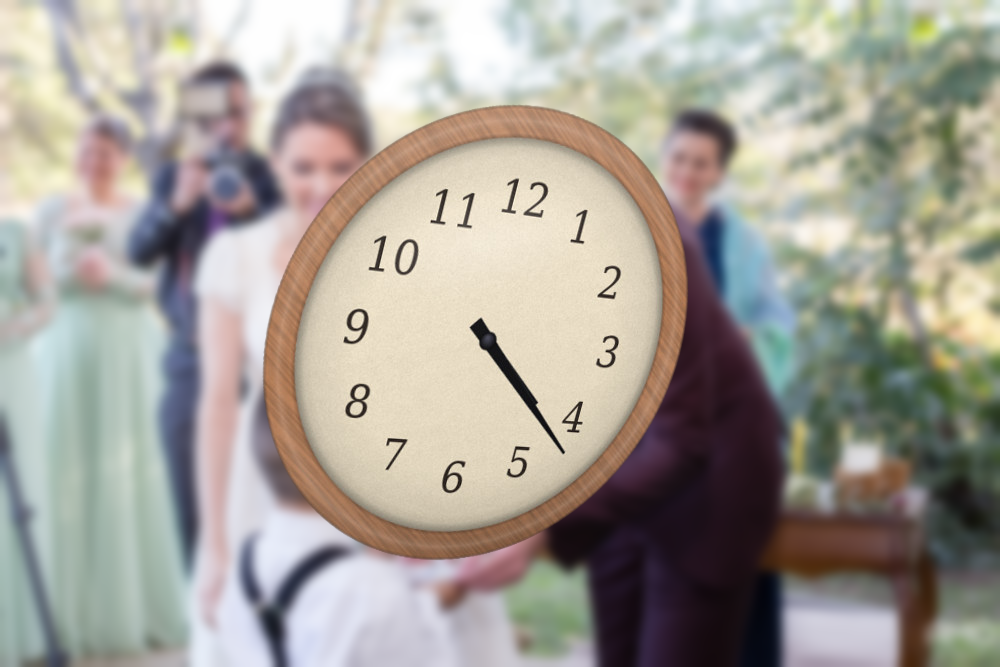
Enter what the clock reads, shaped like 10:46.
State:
4:22
